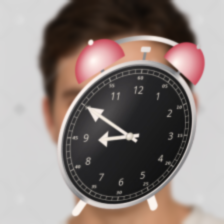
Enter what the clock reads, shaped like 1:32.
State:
8:50
